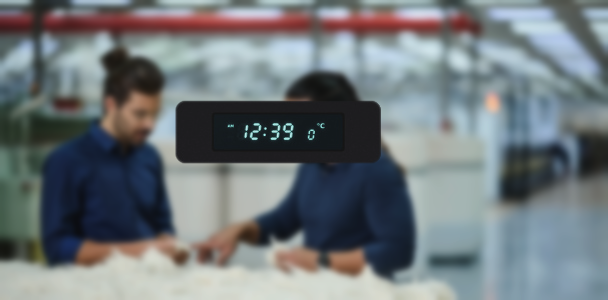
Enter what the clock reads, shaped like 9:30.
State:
12:39
